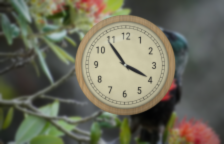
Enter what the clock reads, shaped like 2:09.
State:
3:54
